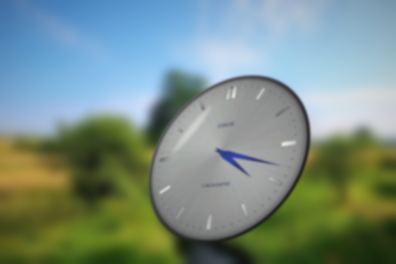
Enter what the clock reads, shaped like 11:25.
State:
4:18
